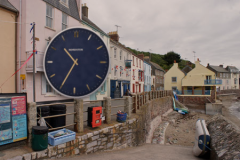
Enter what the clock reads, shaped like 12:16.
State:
10:35
